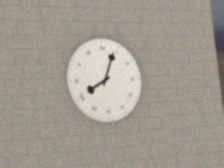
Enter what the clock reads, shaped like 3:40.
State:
8:04
